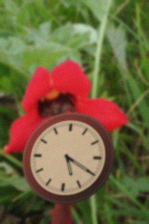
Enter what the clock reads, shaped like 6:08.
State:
5:20
